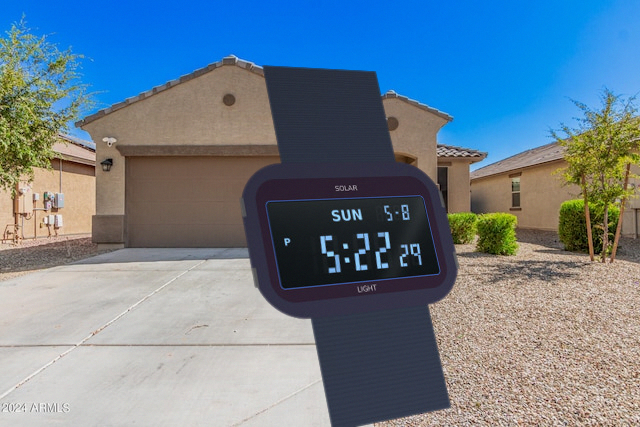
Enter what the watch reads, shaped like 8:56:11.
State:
5:22:29
